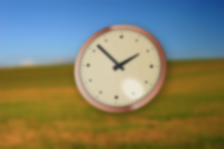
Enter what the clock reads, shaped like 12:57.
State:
1:52
